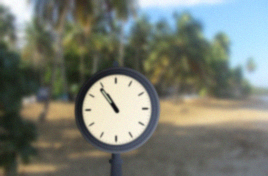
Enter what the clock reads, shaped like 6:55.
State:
10:54
